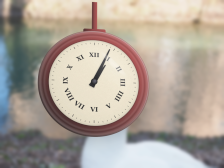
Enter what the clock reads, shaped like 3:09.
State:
1:04
